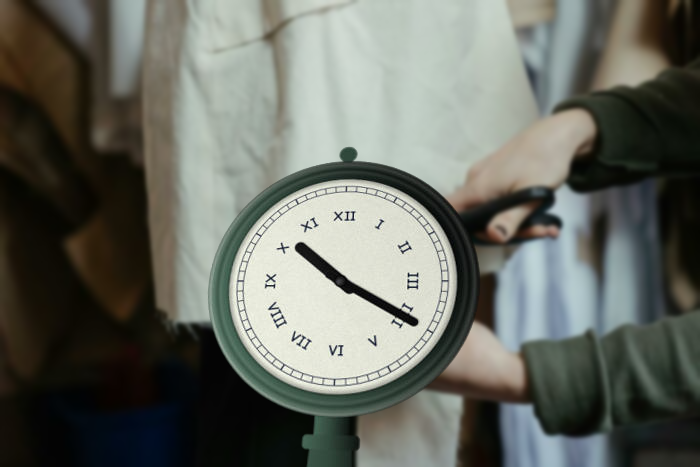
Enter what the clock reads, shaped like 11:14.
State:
10:20
